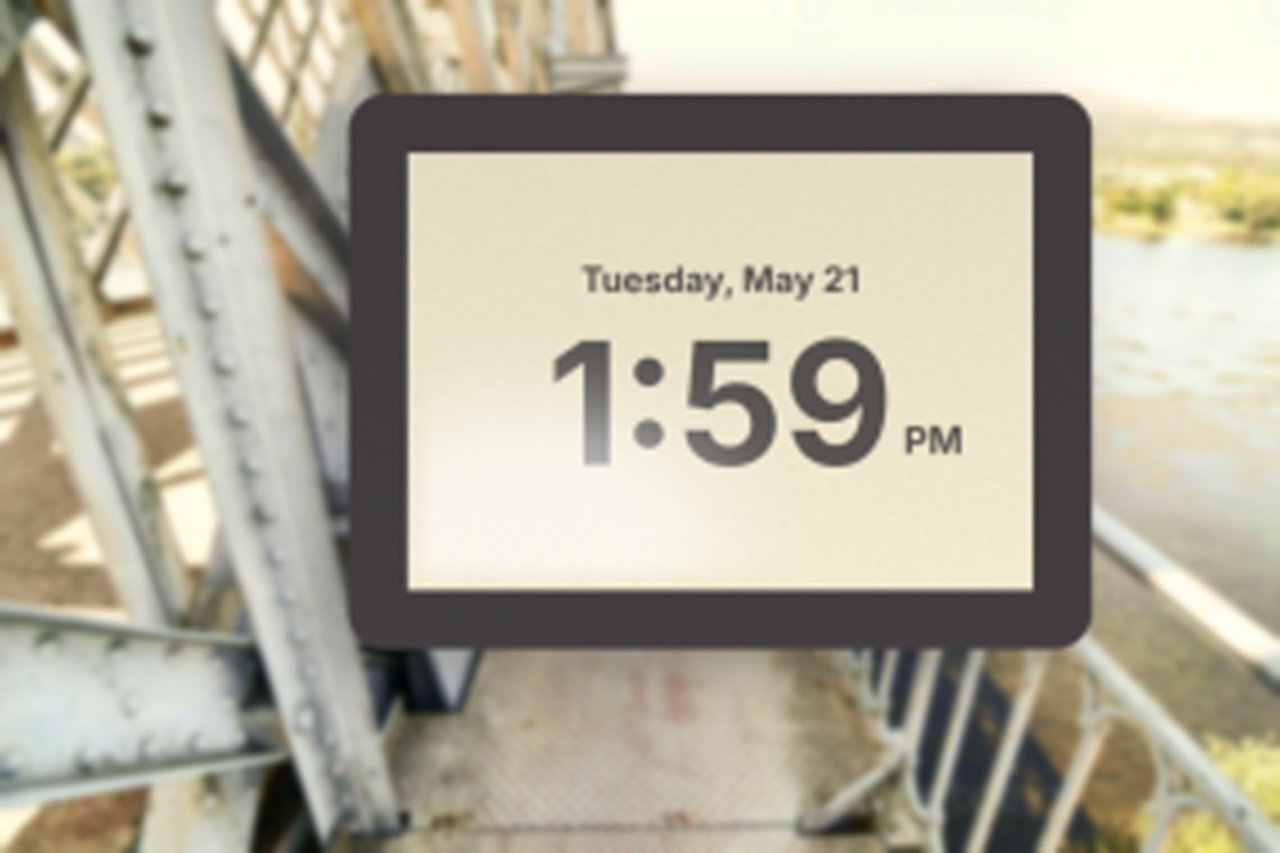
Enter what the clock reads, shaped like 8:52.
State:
1:59
